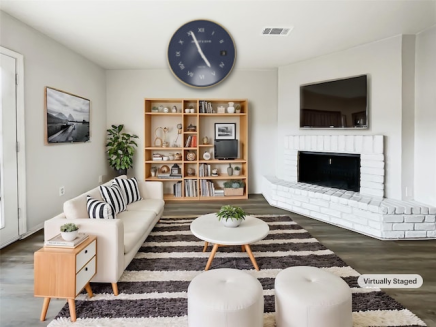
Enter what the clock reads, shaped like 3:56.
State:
4:56
